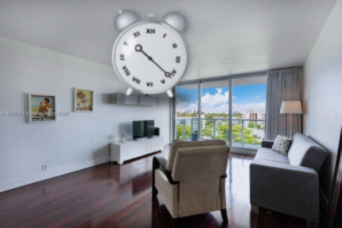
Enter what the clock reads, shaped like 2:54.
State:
10:22
